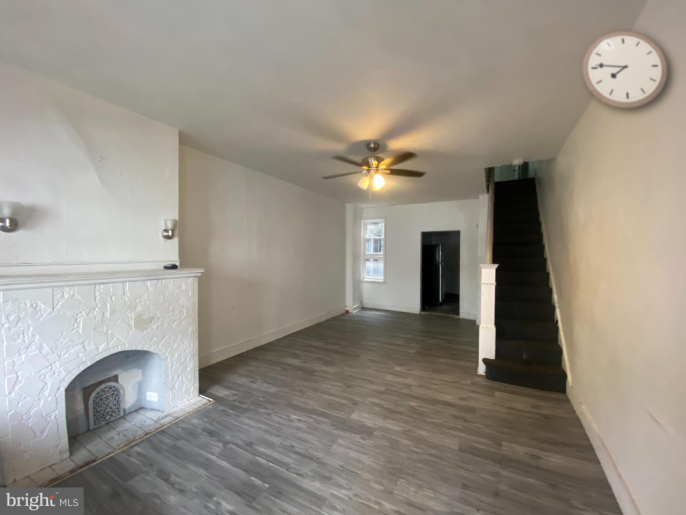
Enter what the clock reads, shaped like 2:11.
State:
7:46
